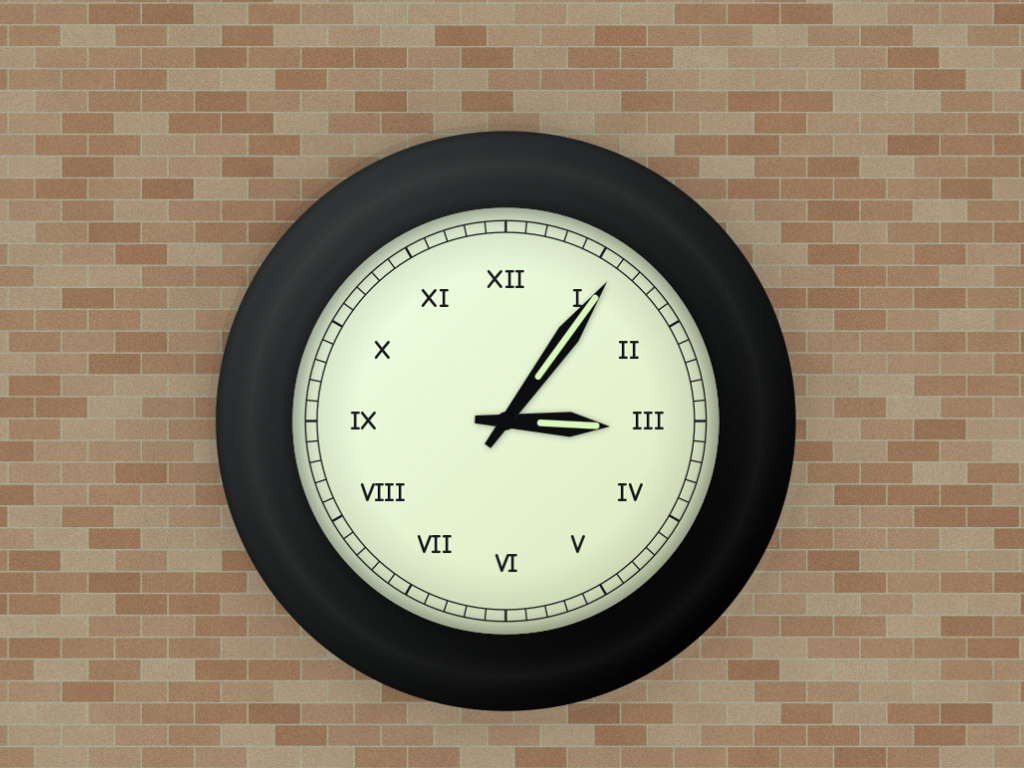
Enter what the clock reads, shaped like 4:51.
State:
3:06
